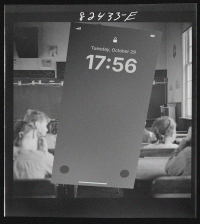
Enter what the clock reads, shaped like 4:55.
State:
17:56
